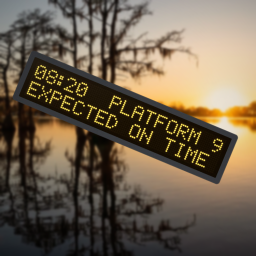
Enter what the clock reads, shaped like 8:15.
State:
8:20
